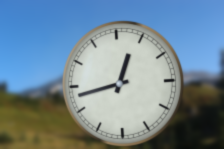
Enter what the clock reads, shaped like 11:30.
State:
12:43
